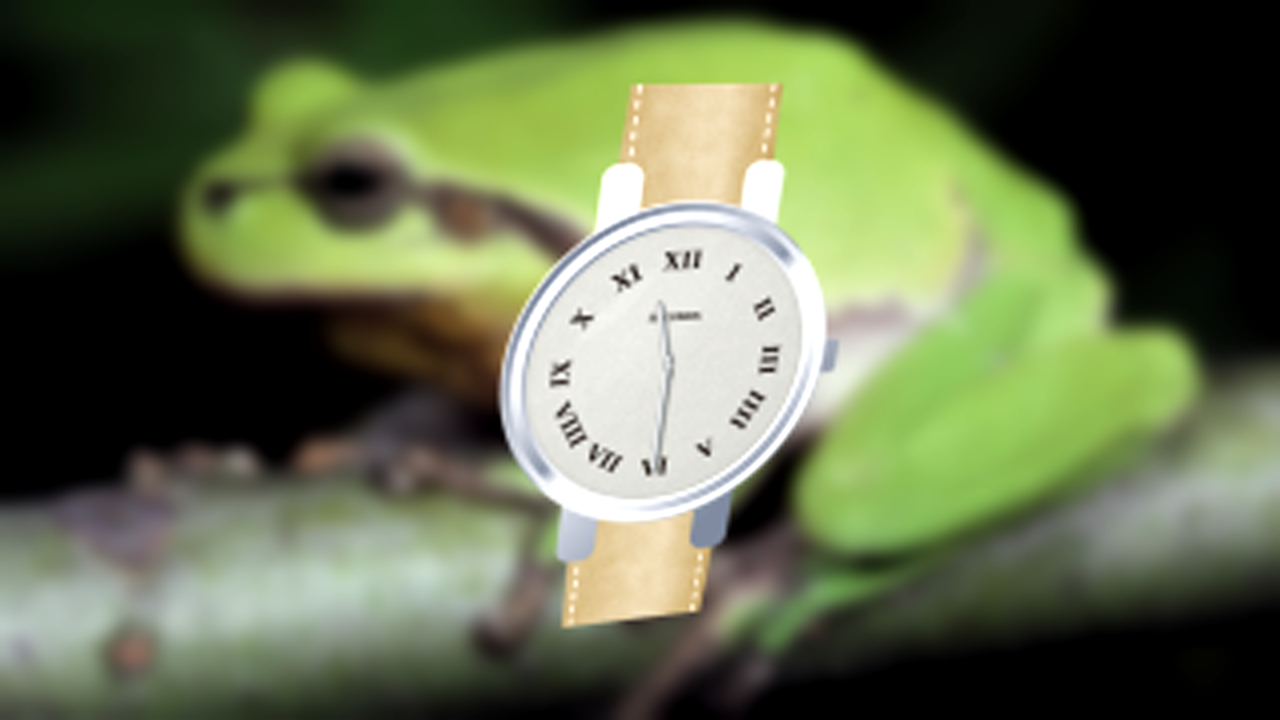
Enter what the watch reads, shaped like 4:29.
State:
11:30
